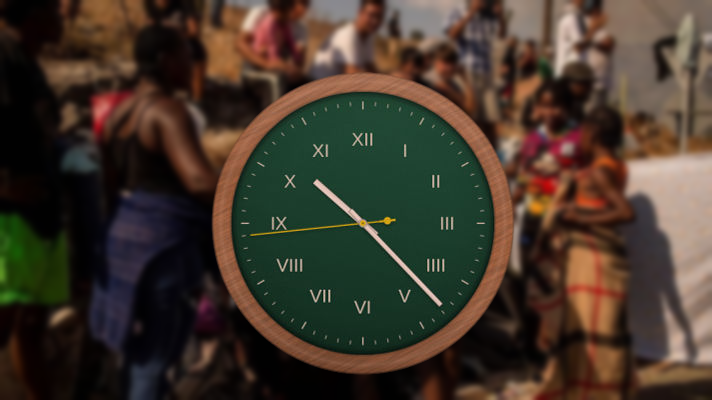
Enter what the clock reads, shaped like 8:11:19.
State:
10:22:44
